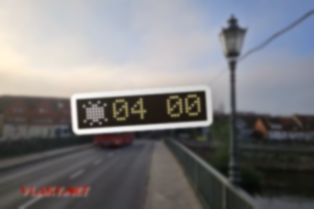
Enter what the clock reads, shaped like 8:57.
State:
4:00
